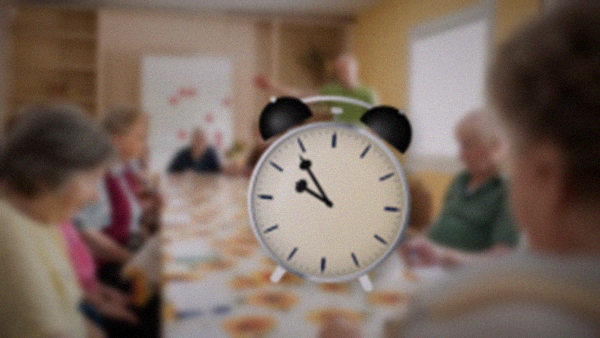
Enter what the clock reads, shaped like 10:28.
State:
9:54
